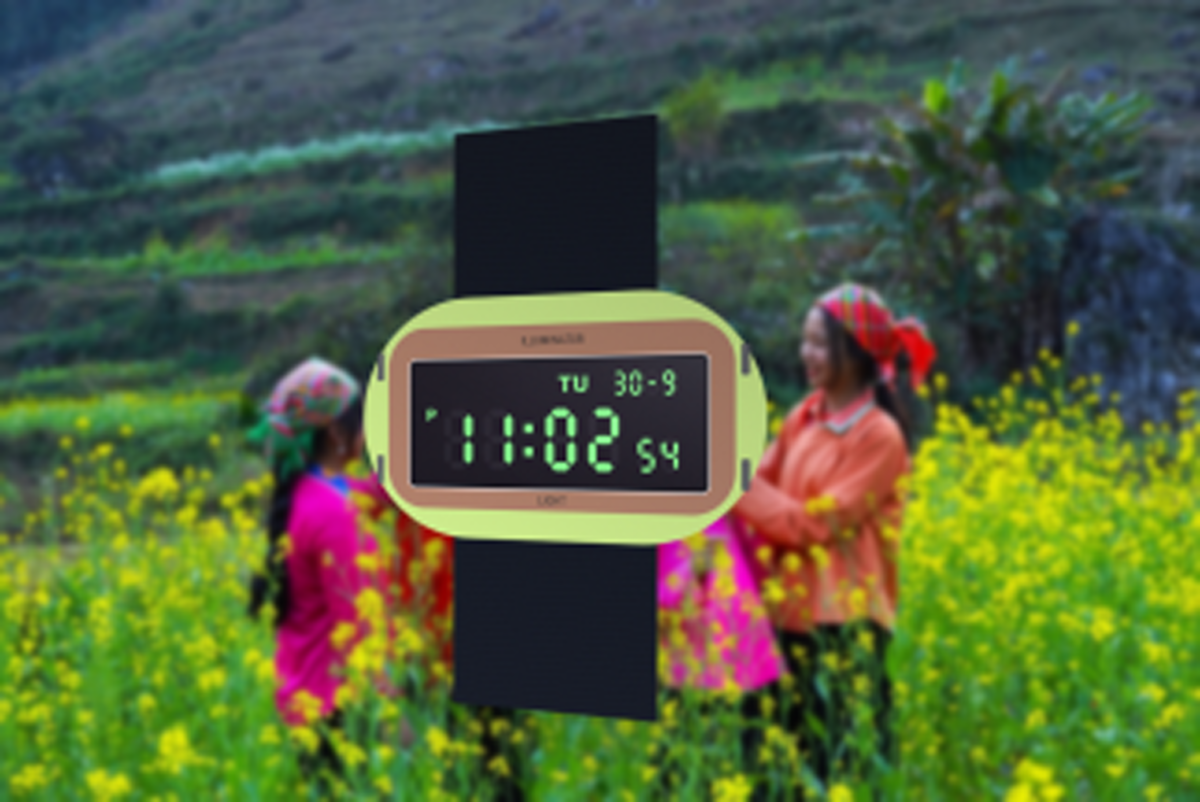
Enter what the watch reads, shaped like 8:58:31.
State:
11:02:54
